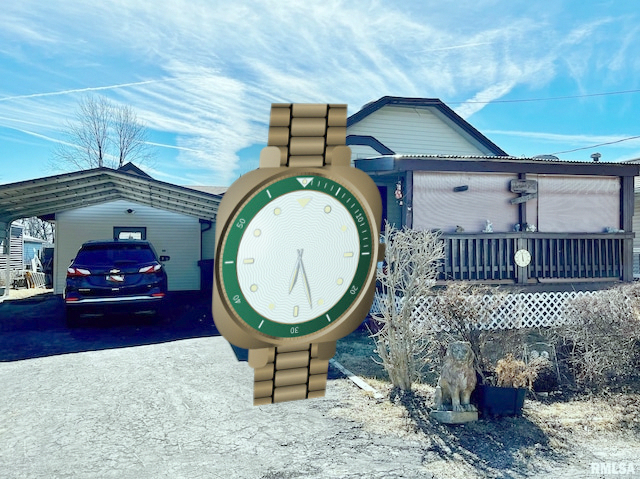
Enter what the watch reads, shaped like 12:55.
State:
6:27
